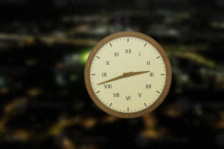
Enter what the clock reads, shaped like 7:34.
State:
2:42
